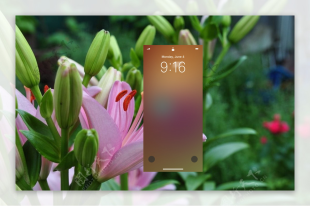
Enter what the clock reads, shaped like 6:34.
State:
9:16
